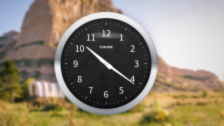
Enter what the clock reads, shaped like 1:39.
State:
10:21
